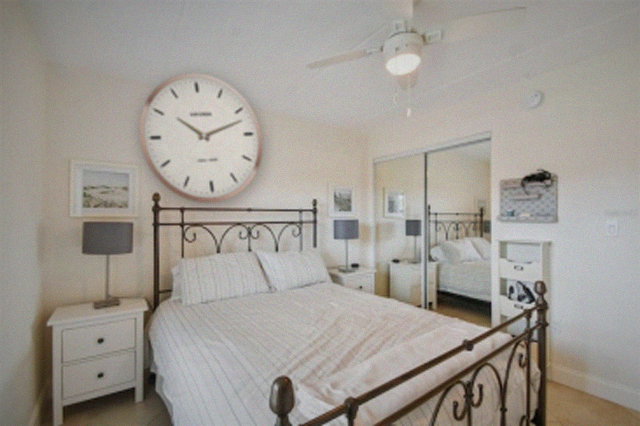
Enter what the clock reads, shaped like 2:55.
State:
10:12
